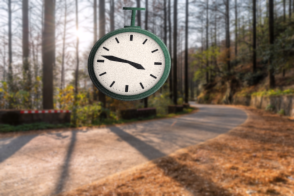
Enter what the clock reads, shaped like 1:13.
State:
3:47
